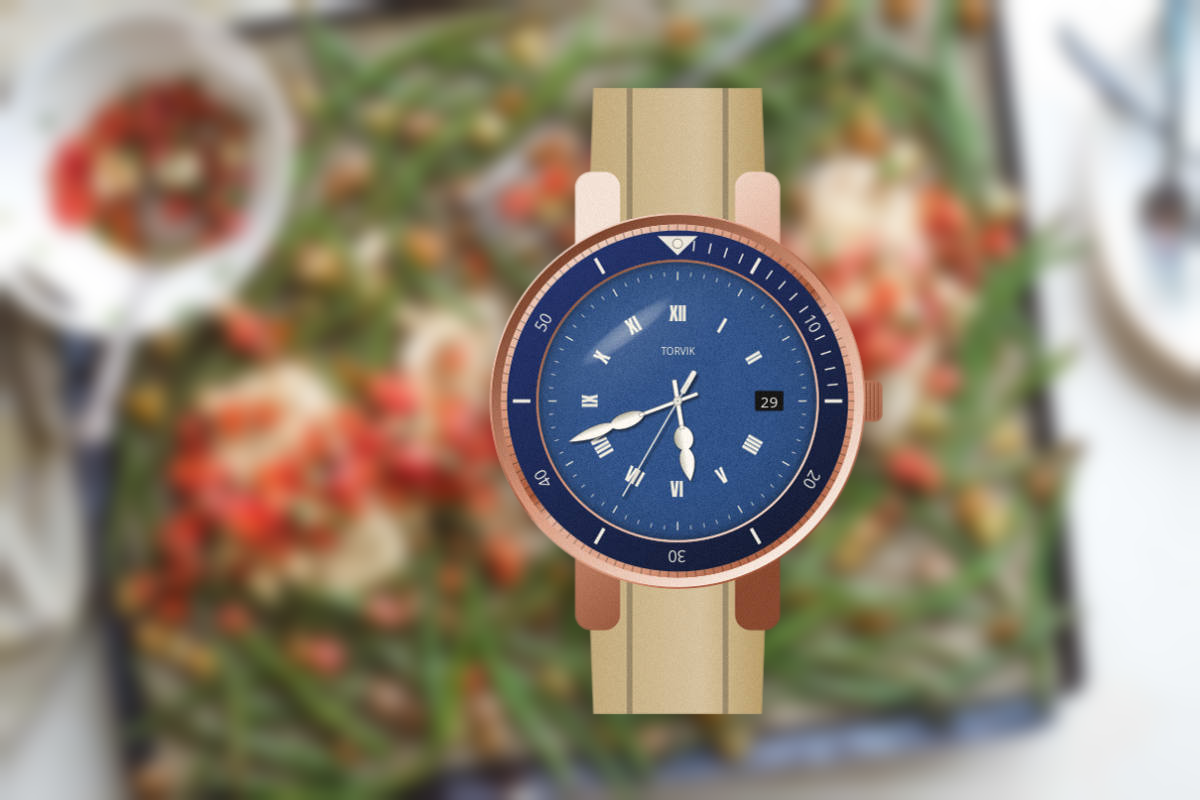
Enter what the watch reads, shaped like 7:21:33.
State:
5:41:35
